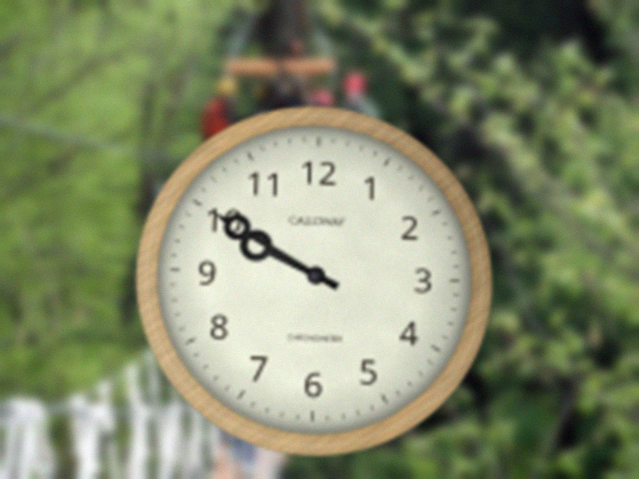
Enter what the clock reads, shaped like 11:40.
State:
9:50
